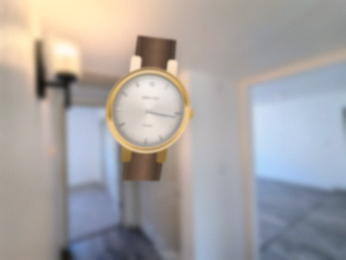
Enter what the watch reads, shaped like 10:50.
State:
3:16
